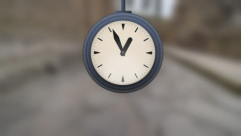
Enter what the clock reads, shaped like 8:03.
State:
12:56
